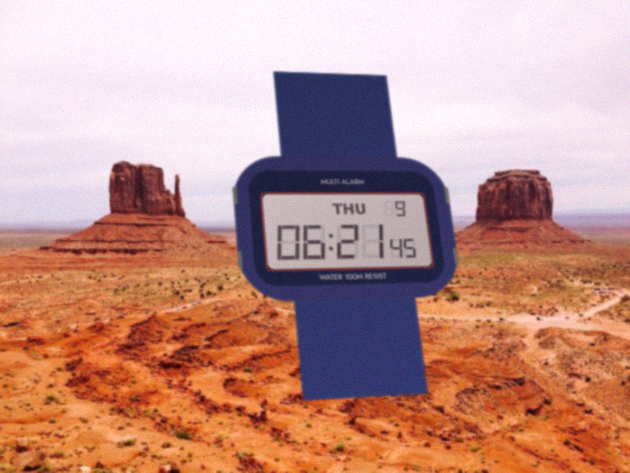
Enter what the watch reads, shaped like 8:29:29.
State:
6:21:45
